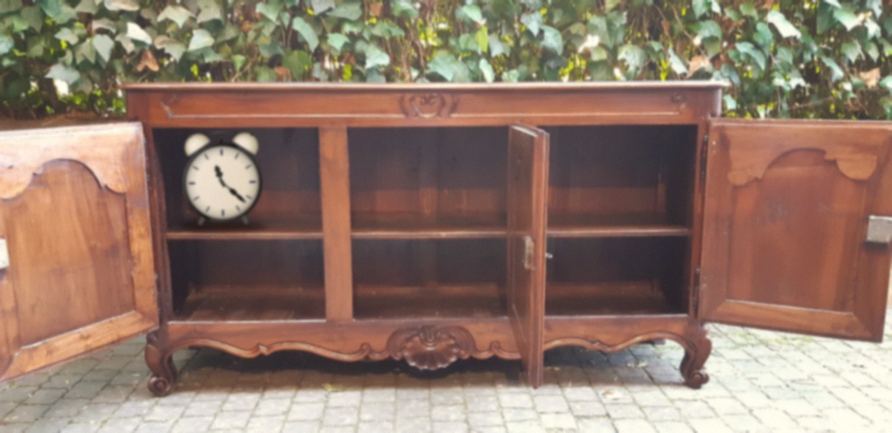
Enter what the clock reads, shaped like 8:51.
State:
11:22
